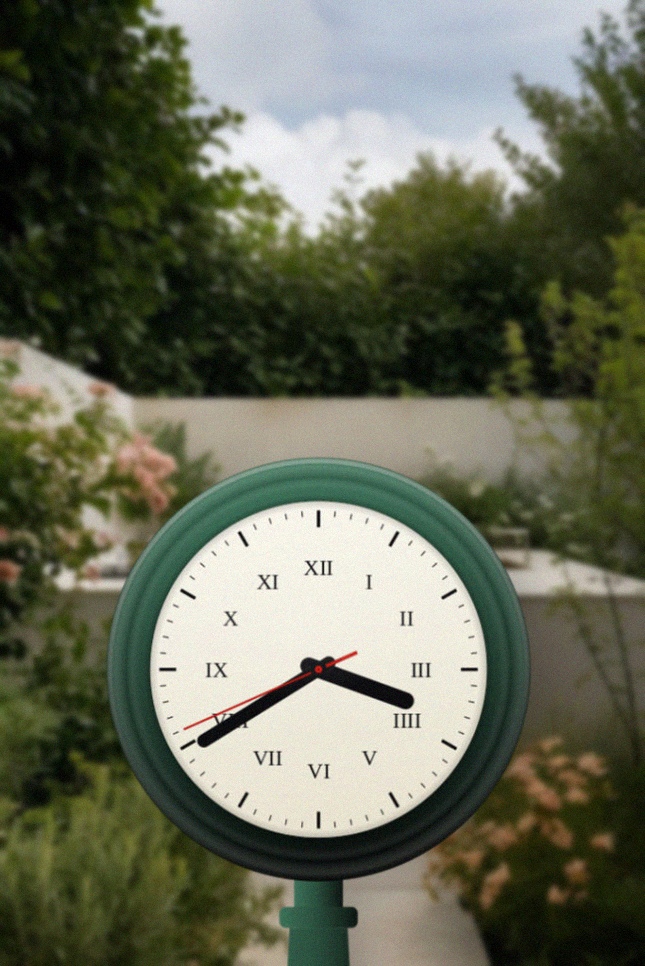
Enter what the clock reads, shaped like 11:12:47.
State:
3:39:41
